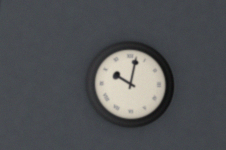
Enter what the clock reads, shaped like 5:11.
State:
10:02
